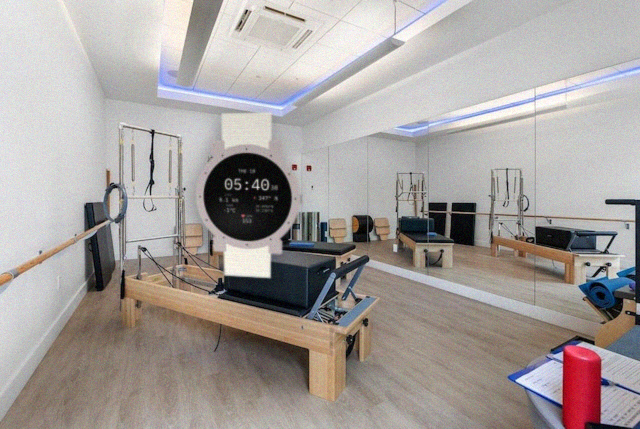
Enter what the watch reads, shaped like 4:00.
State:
5:40
